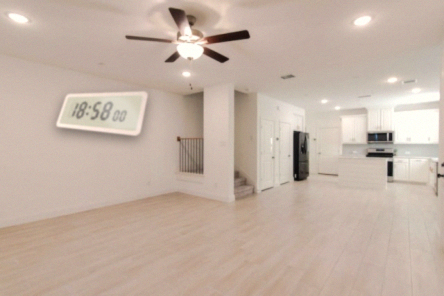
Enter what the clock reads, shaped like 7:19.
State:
18:58
